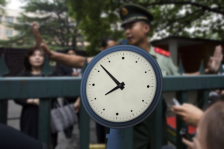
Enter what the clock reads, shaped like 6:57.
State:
7:52
